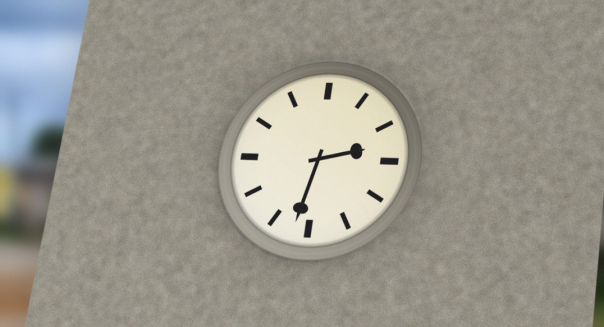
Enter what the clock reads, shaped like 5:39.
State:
2:32
